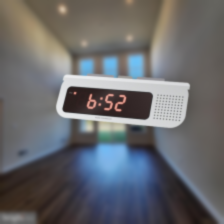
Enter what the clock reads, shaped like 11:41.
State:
6:52
